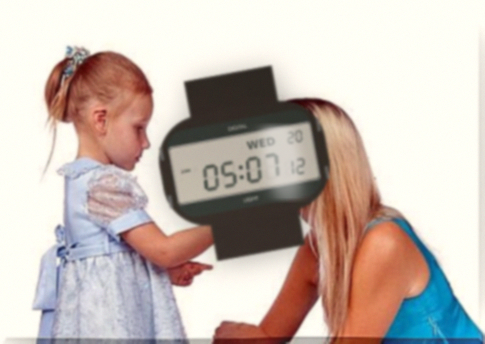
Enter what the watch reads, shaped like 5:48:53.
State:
5:07:12
